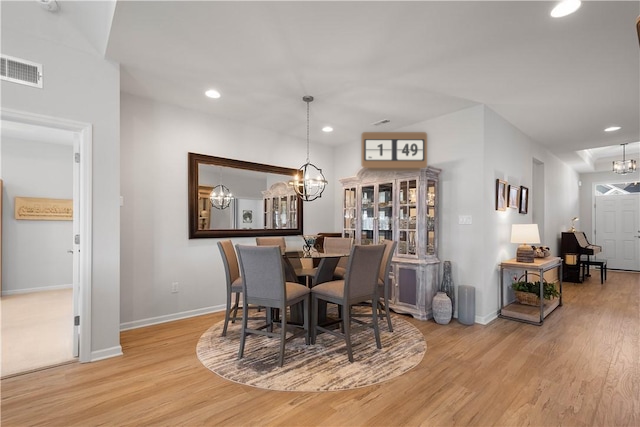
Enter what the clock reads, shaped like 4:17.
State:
1:49
